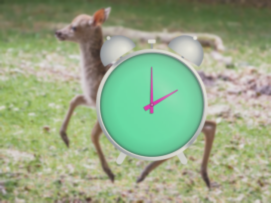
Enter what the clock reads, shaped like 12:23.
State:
2:00
